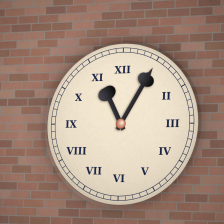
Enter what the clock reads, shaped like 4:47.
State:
11:05
